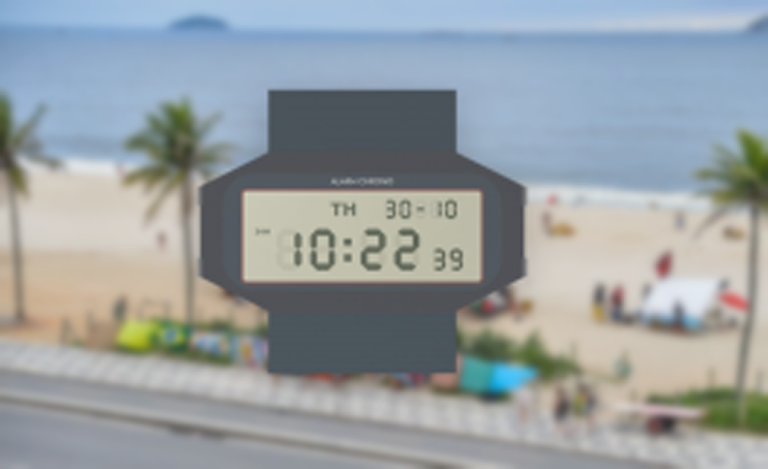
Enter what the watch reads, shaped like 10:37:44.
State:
10:22:39
